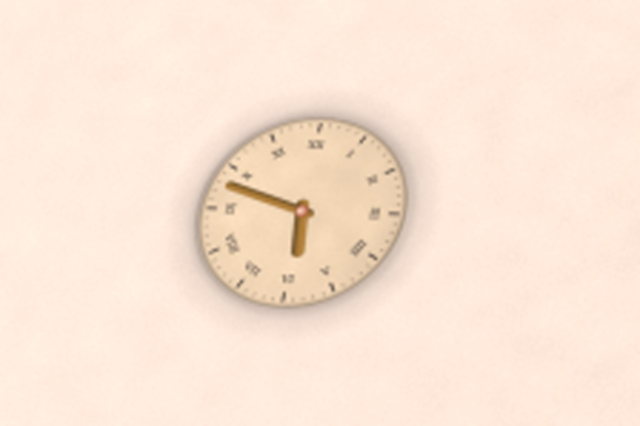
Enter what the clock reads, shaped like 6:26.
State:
5:48
